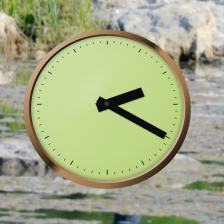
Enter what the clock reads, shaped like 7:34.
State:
2:20
